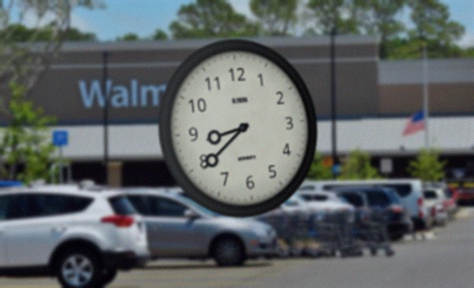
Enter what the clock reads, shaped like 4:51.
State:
8:39
